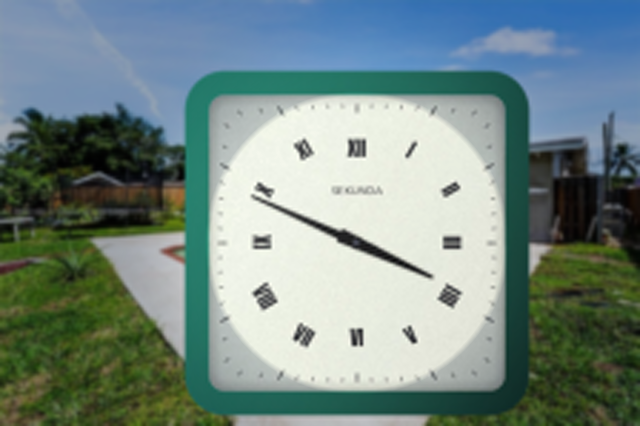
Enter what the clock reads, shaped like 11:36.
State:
3:49
